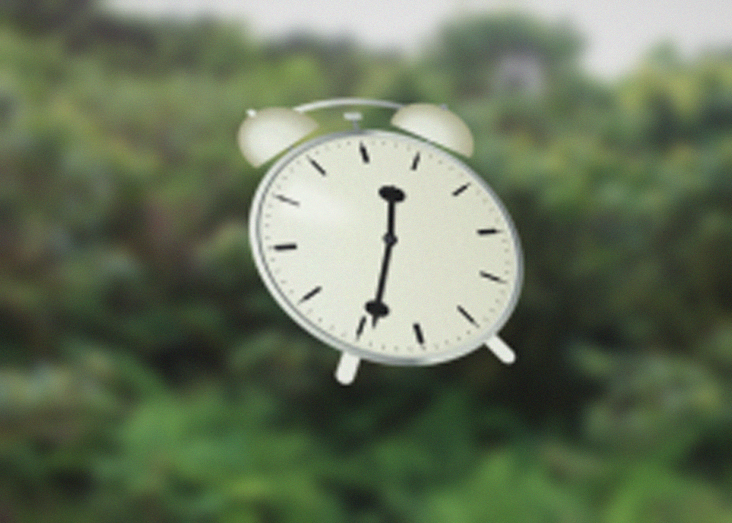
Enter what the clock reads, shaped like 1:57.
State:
12:34
